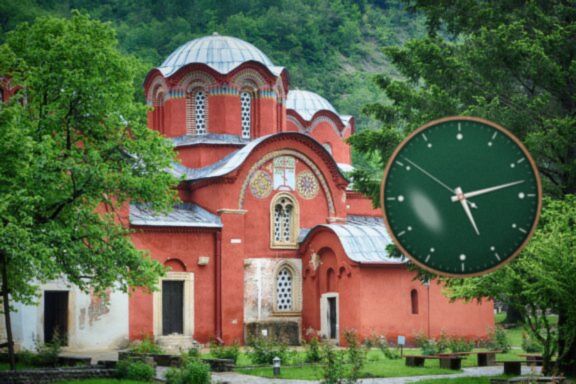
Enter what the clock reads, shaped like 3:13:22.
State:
5:12:51
